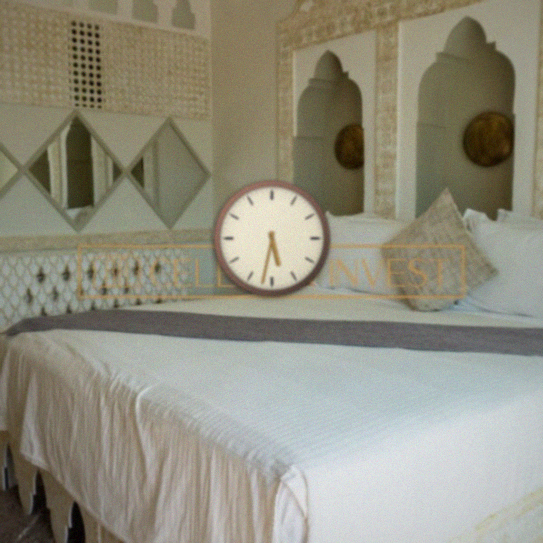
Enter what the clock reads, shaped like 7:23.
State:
5:32
